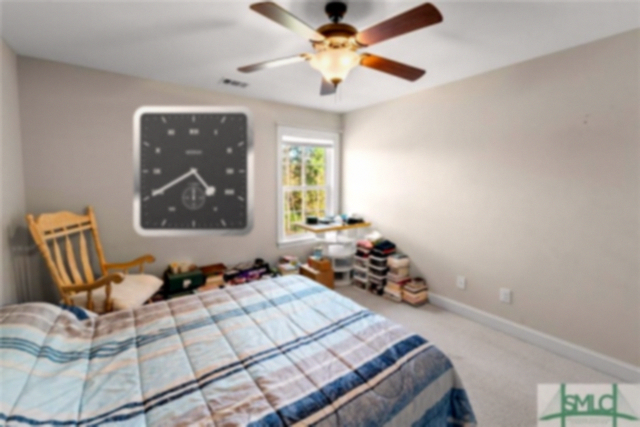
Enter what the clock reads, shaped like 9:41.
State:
4:40
